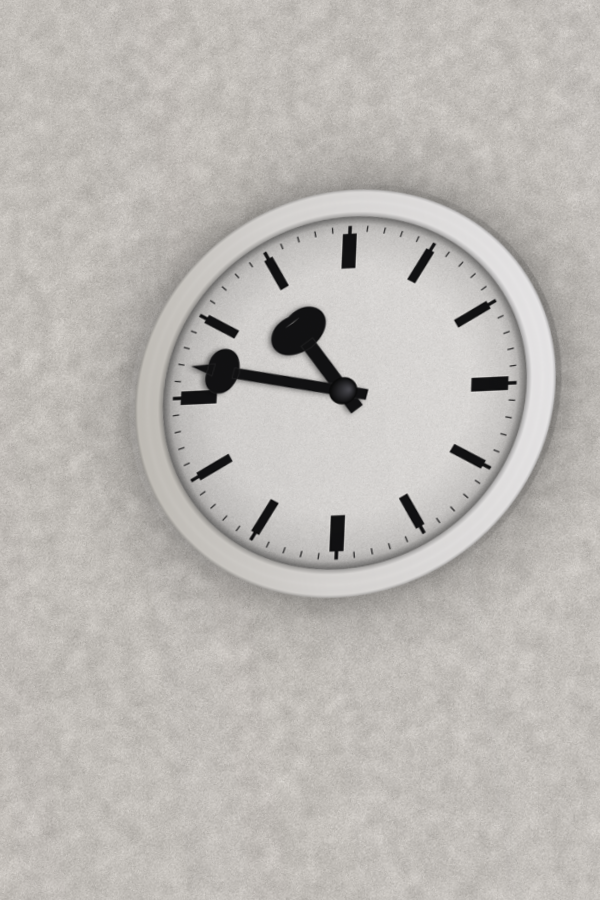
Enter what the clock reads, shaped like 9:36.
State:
10:47
